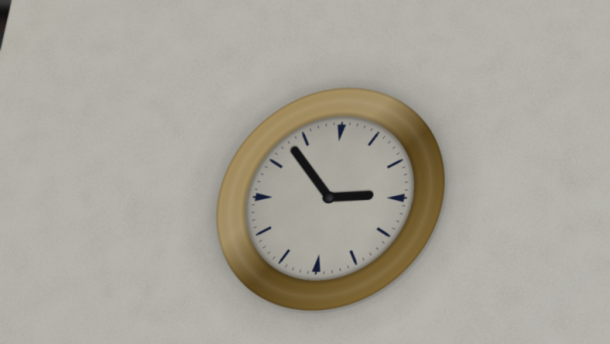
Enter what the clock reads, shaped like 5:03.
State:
2:53
